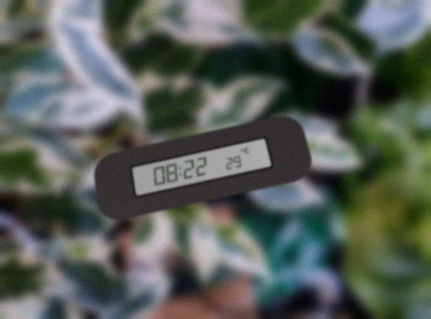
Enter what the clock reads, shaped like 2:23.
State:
8:22
